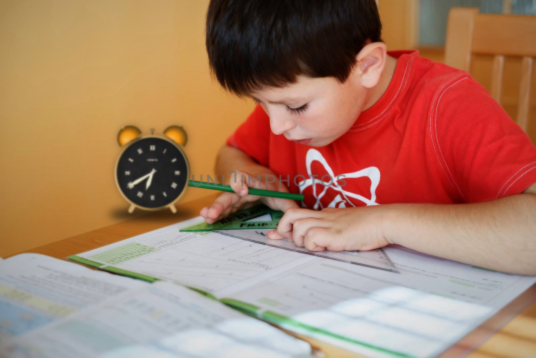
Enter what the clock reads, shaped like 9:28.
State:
6:40
